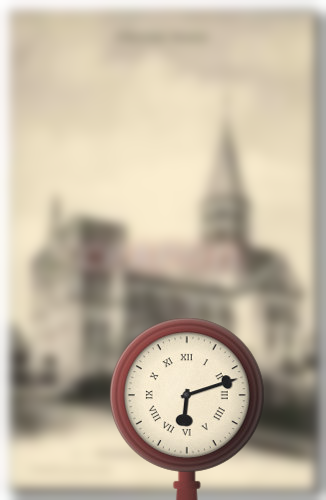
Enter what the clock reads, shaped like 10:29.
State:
6:12
